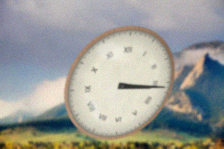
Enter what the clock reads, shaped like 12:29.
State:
3:16
